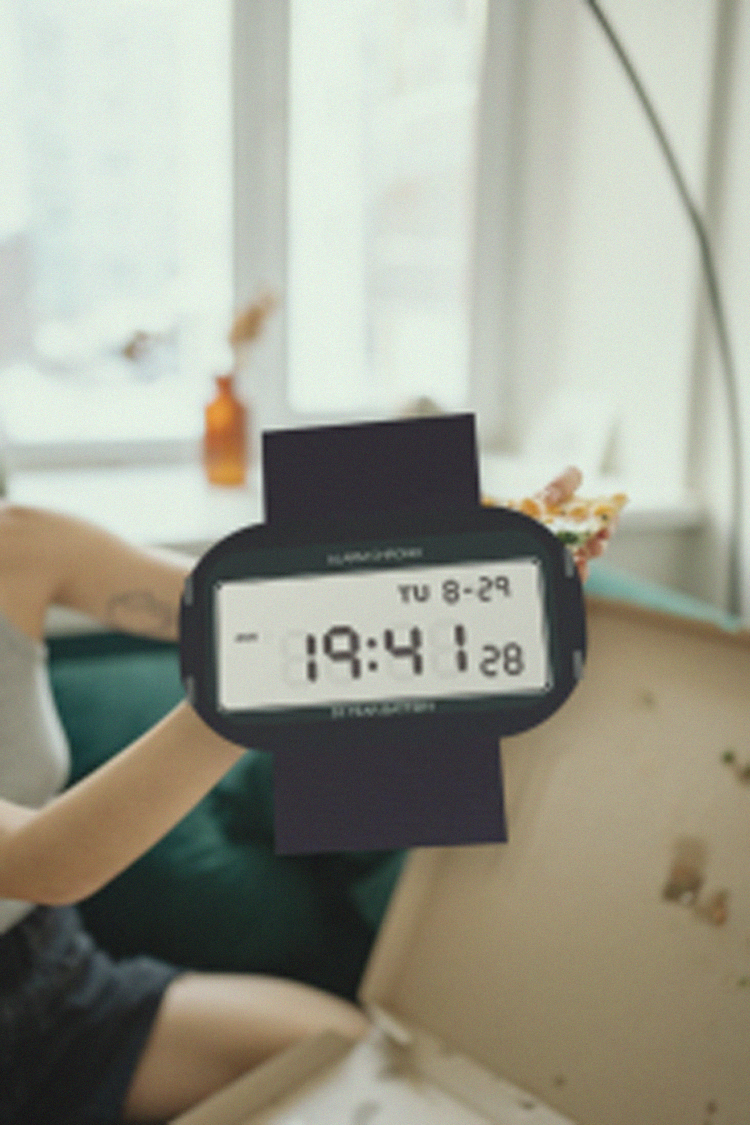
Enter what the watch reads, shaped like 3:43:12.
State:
19:41:28
